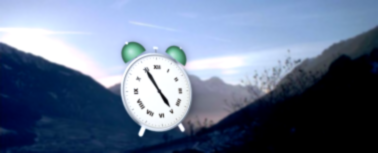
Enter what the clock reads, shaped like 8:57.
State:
4:55
